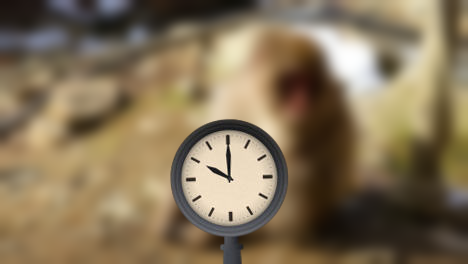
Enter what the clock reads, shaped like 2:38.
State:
10:00
